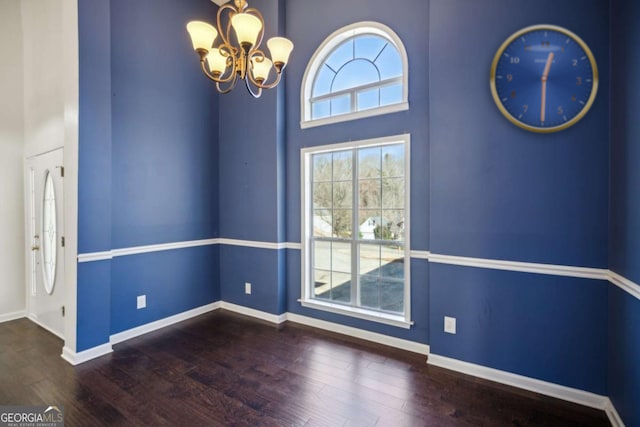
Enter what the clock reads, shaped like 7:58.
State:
12:30
